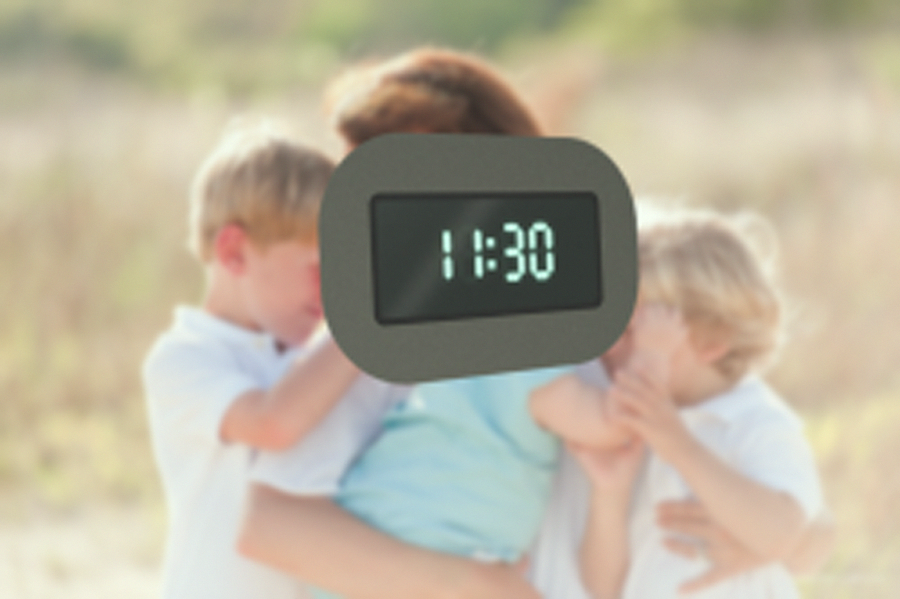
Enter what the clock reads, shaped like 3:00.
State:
11:30
